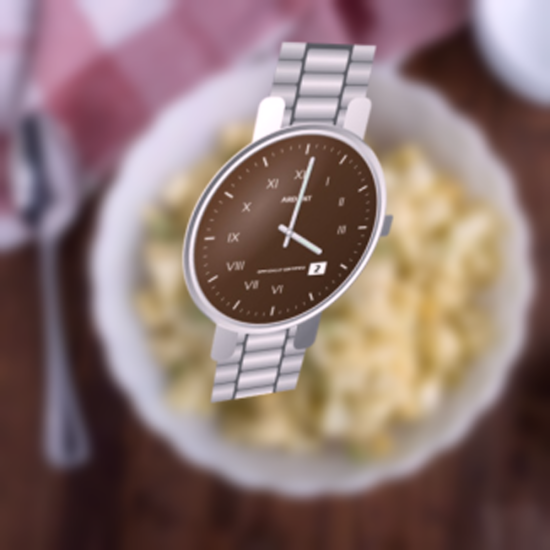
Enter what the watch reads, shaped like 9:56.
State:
4:01
